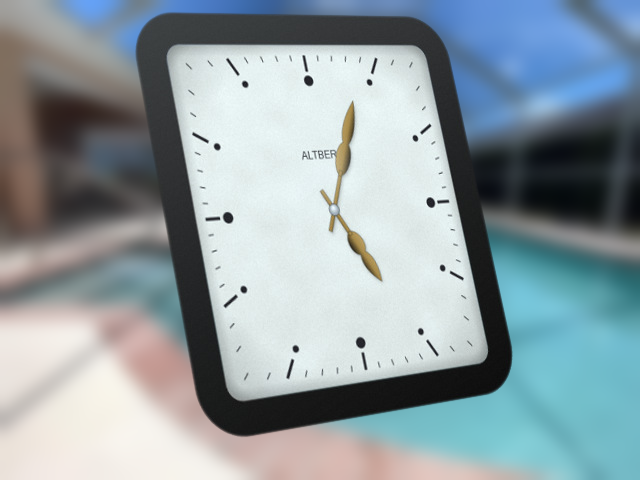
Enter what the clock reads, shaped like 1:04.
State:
5:04
